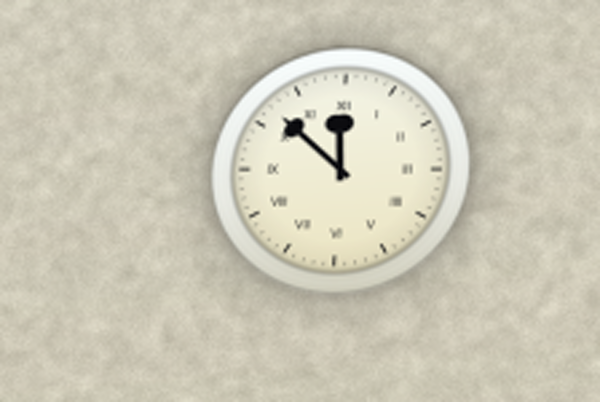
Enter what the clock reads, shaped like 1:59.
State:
11:52
